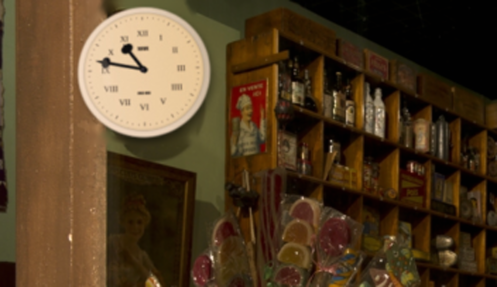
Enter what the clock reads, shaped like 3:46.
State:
10:47
